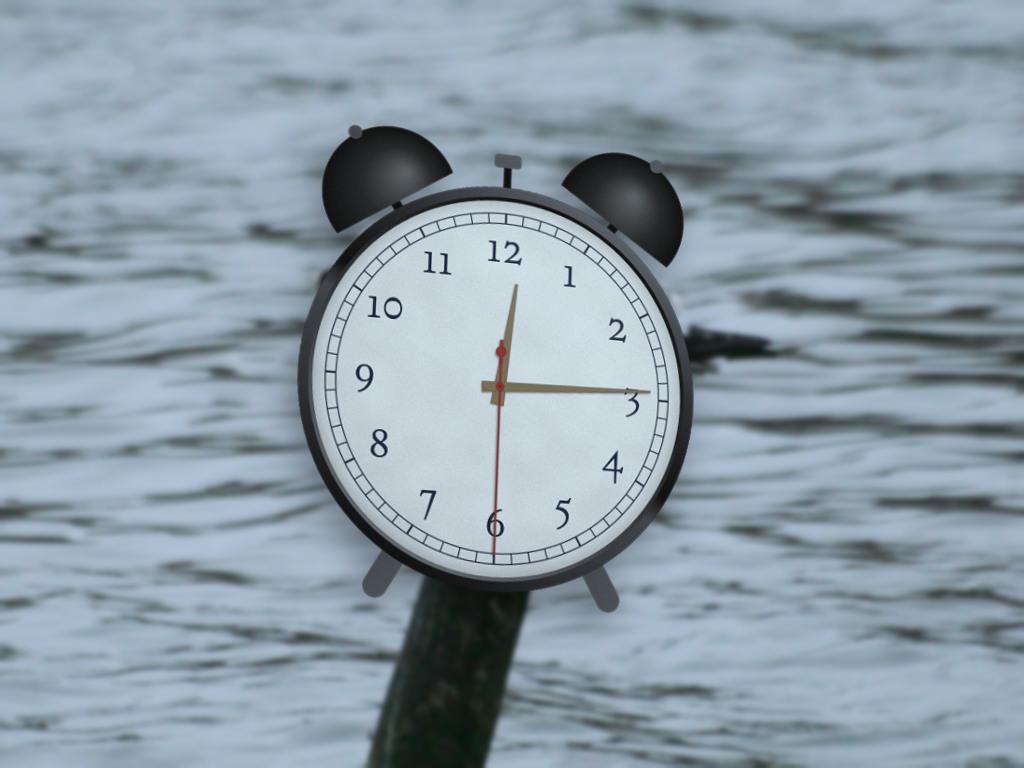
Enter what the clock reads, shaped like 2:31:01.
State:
12:14:30
